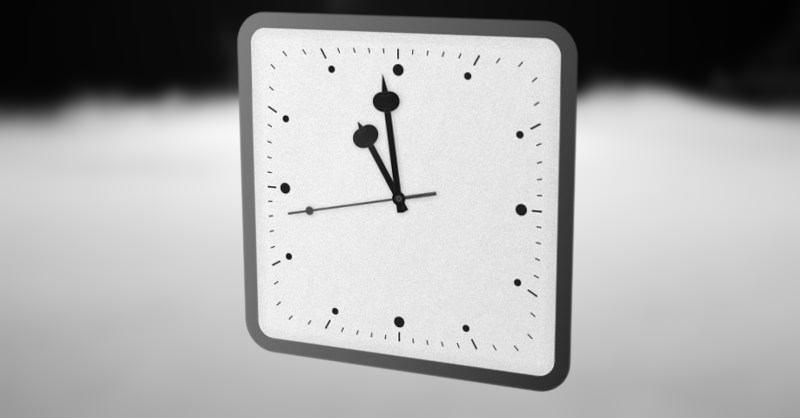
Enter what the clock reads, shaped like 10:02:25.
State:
10:58:43
